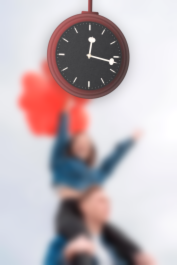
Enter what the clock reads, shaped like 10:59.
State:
12:17
